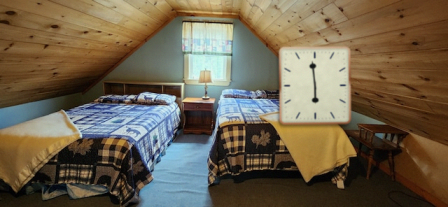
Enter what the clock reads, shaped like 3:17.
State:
5:59
